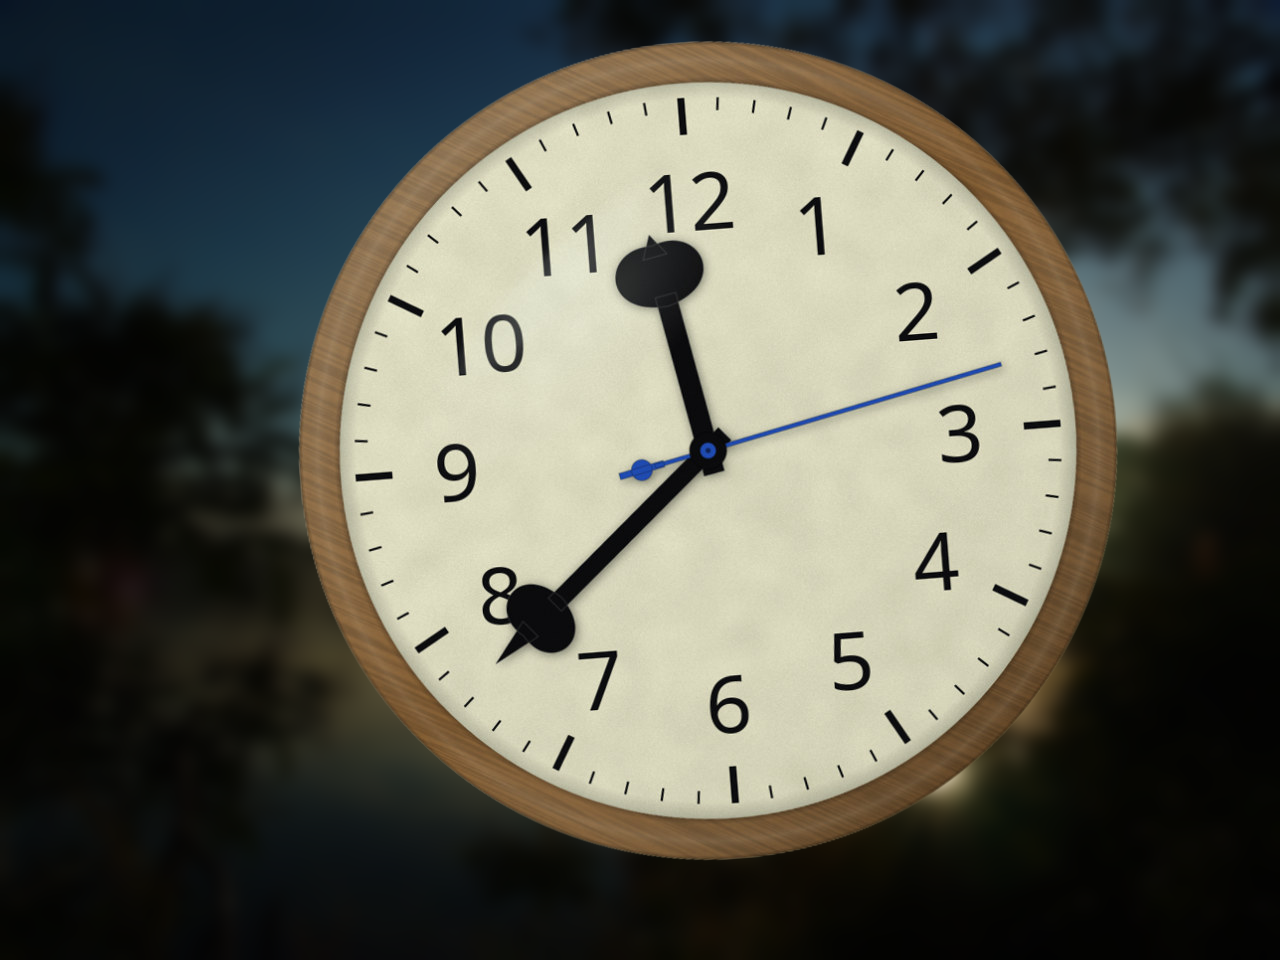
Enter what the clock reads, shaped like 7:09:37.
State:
11:38:13
